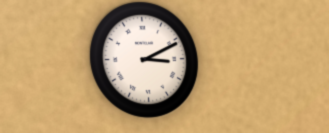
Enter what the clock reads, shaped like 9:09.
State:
3:11
